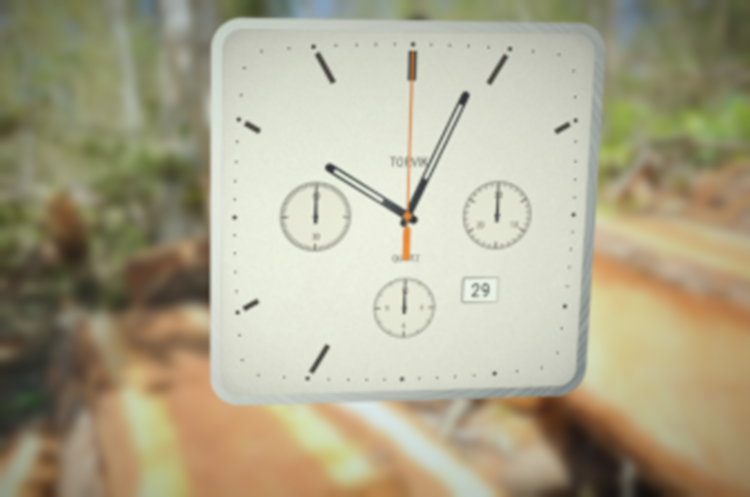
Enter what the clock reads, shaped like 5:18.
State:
10:04
